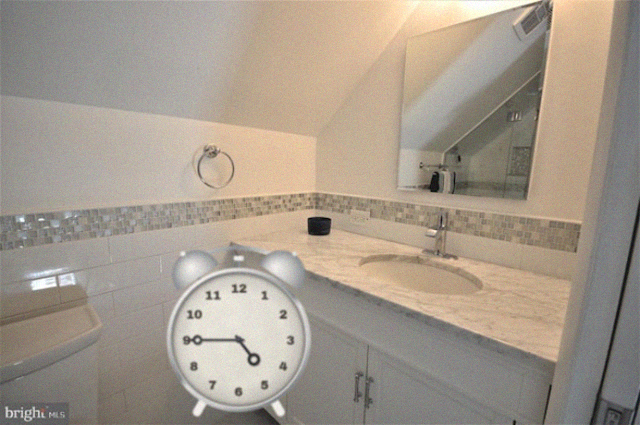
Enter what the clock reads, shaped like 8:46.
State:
4:45
